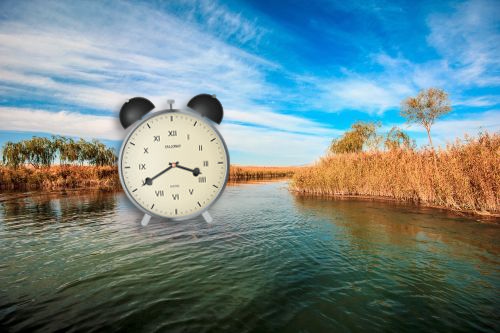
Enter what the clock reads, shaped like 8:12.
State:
3:40
